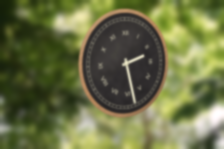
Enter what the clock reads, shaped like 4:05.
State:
2:28
